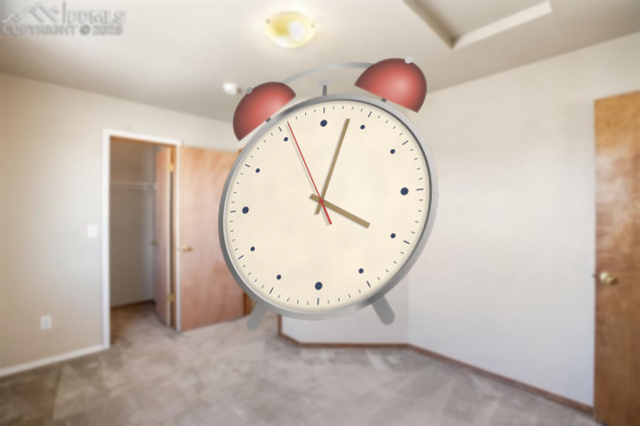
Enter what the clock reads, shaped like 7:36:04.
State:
4:02:56
